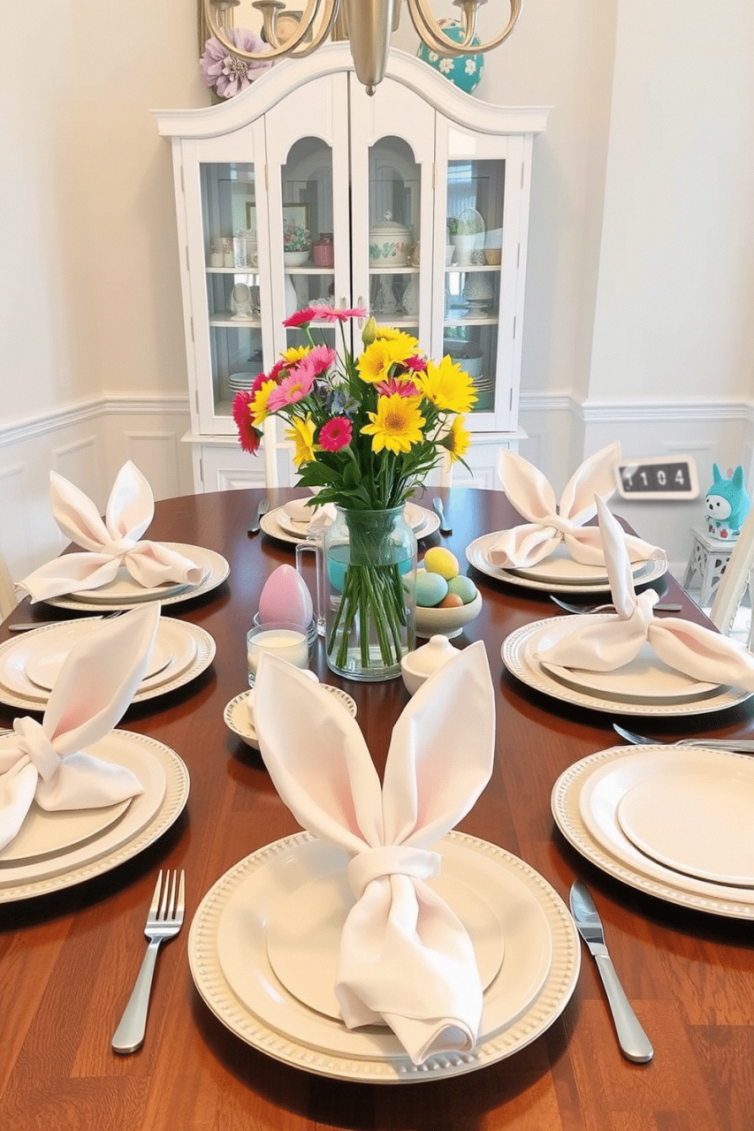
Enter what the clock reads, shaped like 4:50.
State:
11:04
